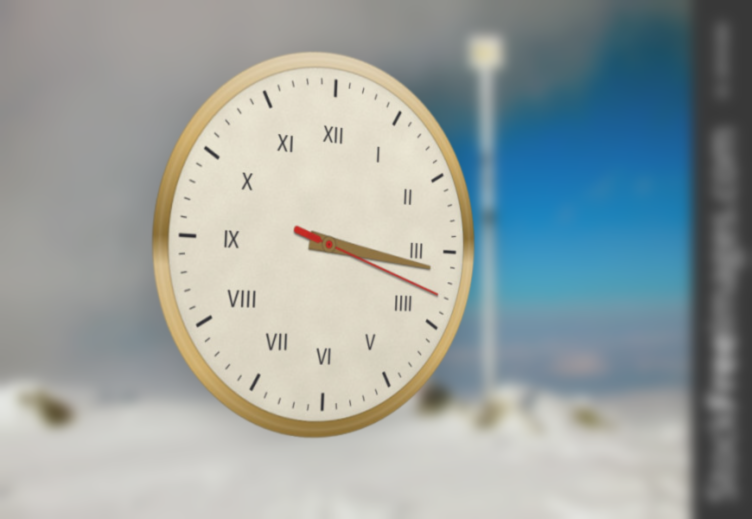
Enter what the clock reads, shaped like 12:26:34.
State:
3:16:18
